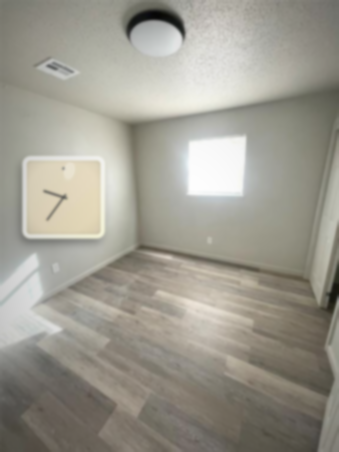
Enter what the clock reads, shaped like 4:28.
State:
9:36
